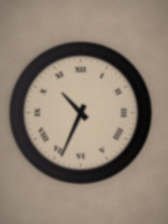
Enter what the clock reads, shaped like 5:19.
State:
10:34
